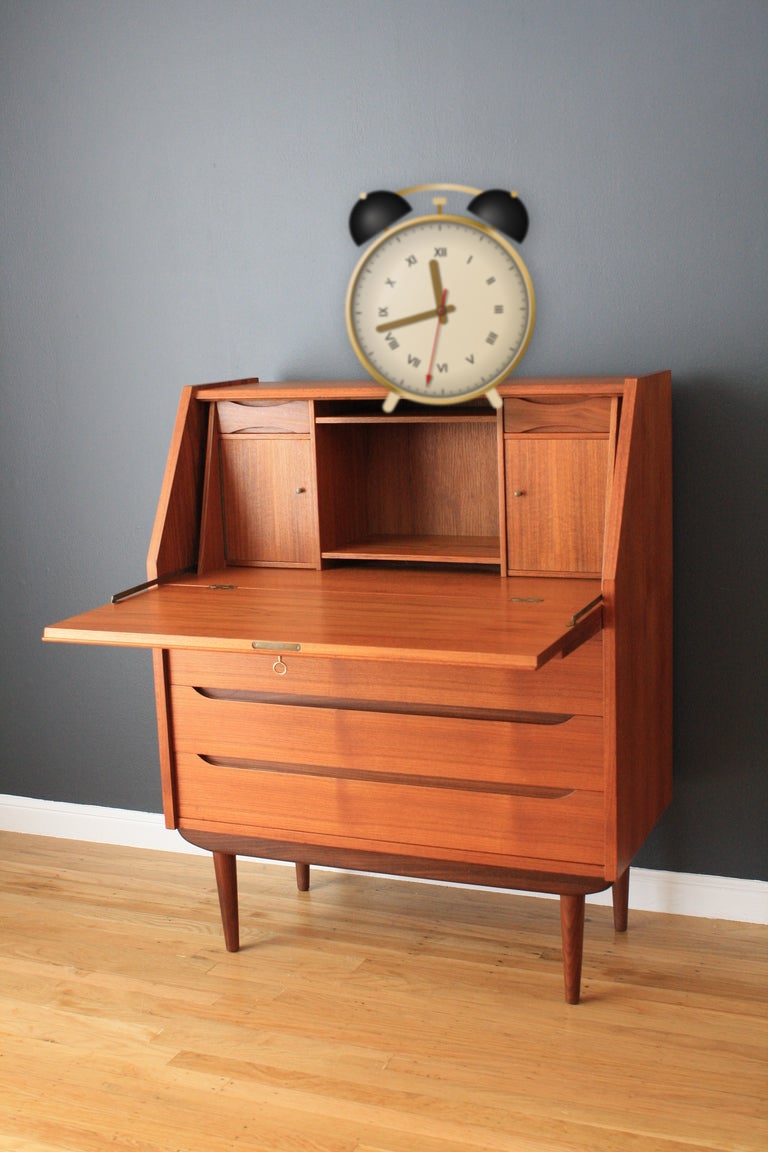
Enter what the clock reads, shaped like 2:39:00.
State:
11:42:32
